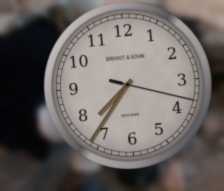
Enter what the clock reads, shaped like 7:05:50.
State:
7:36:18
